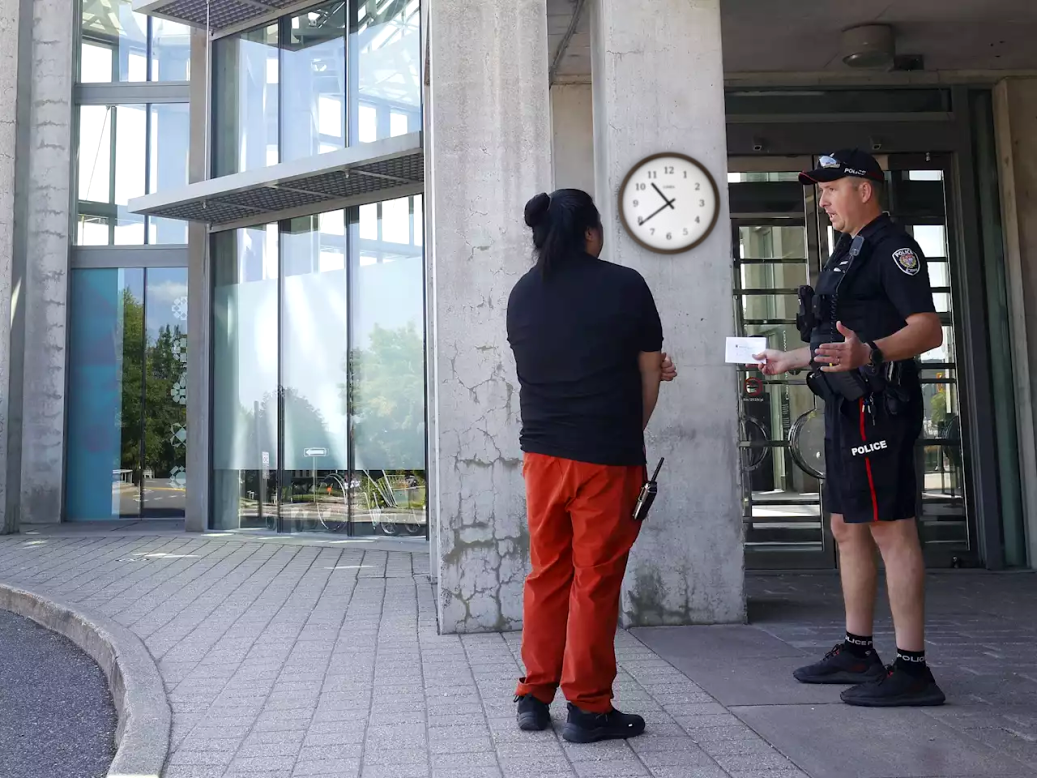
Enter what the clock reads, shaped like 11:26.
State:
10:39
